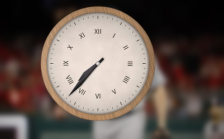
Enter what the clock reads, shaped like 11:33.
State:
7:37
